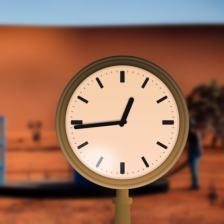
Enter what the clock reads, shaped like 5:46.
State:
12:44
